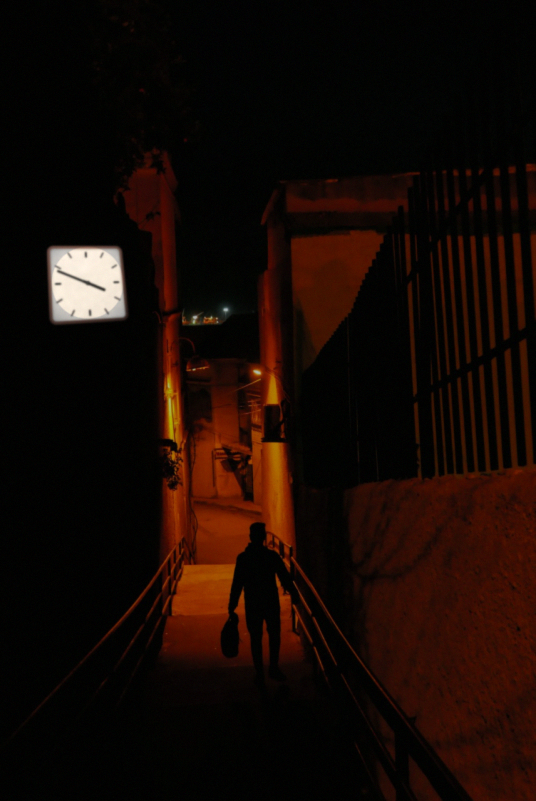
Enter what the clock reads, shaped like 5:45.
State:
3:49
